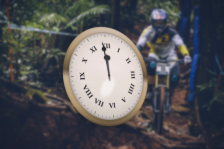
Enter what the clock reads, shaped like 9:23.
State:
11:59
